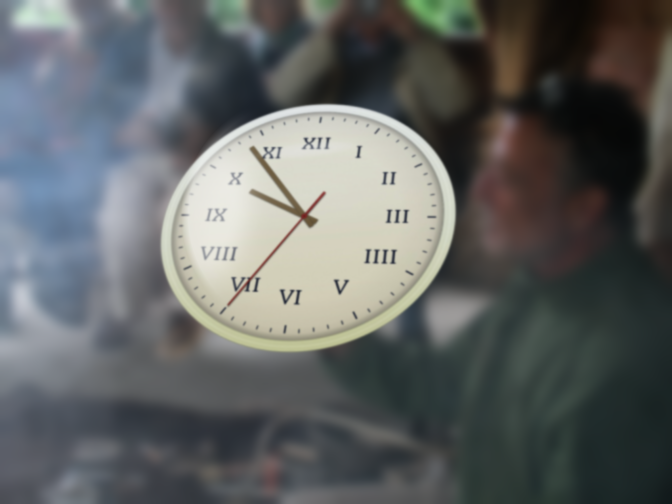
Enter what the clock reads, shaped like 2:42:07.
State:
9:53:35
